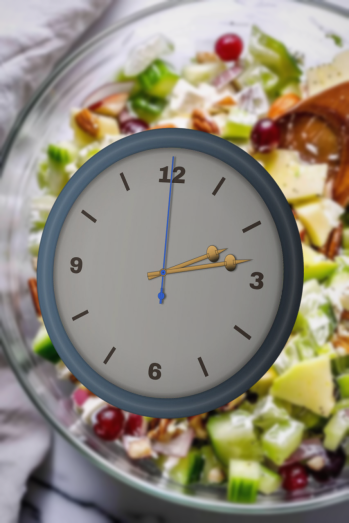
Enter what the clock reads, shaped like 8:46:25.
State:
2:13:00
